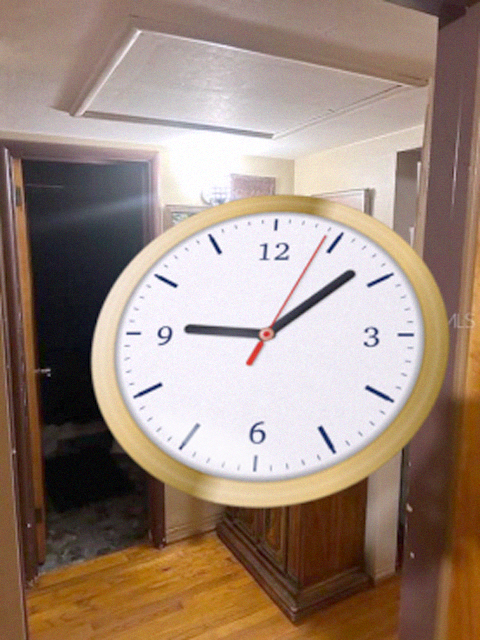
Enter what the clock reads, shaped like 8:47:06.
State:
9:08:04
